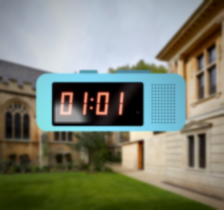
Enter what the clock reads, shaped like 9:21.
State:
1:01
